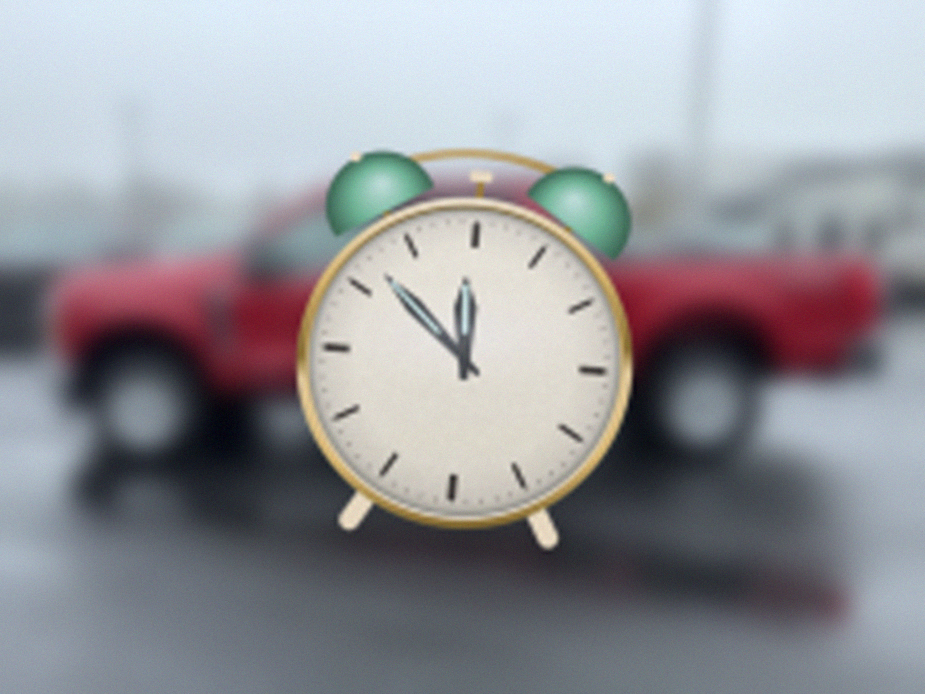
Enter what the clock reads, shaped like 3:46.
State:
11:52
